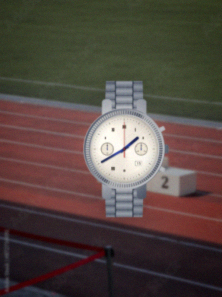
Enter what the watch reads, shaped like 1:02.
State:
1:40
